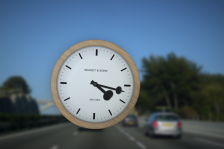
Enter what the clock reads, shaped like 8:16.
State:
4:17
